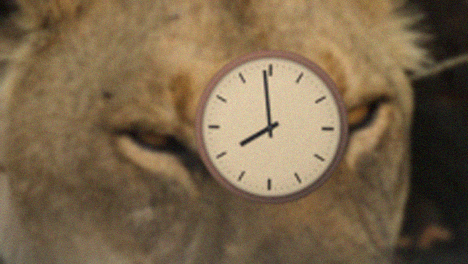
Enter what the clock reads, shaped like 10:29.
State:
7:59
